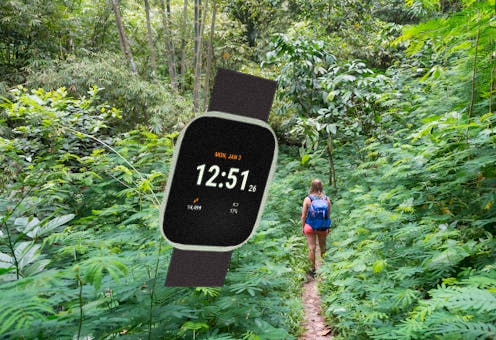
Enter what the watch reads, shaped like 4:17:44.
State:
12:51:26
